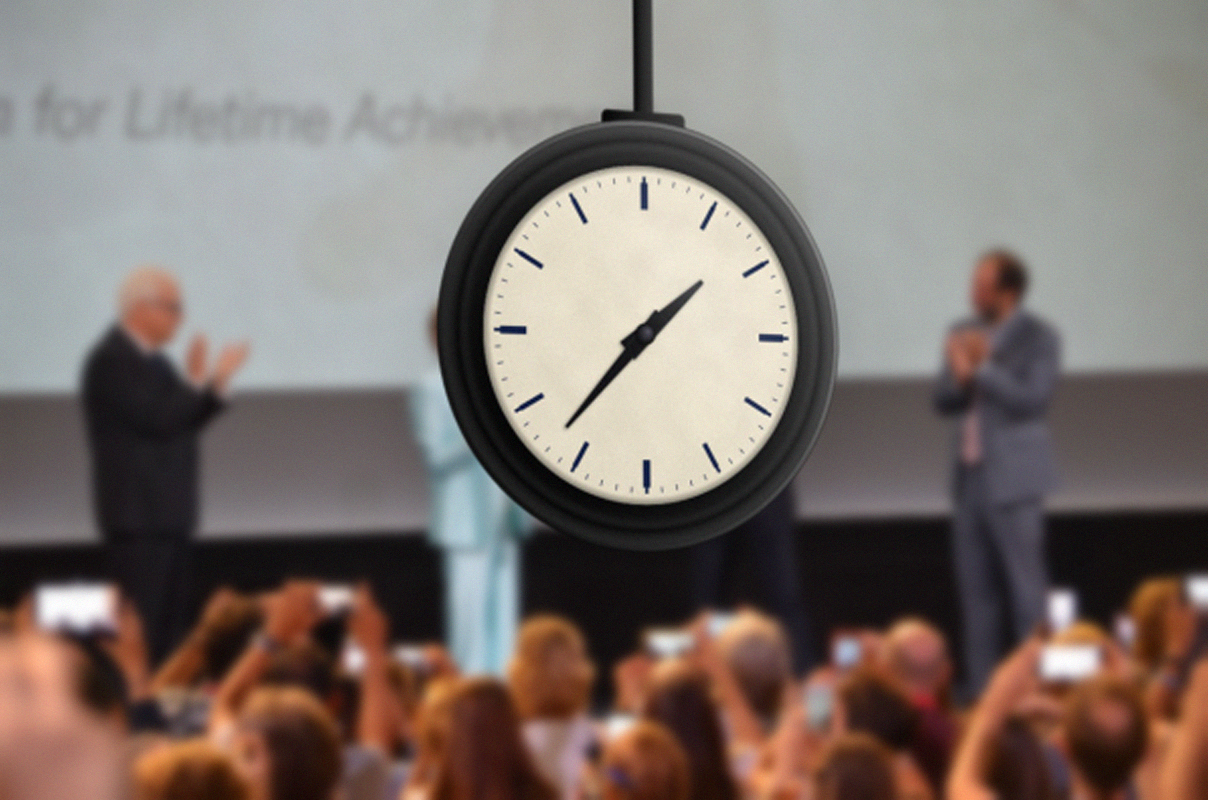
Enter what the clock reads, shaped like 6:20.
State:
1:37
